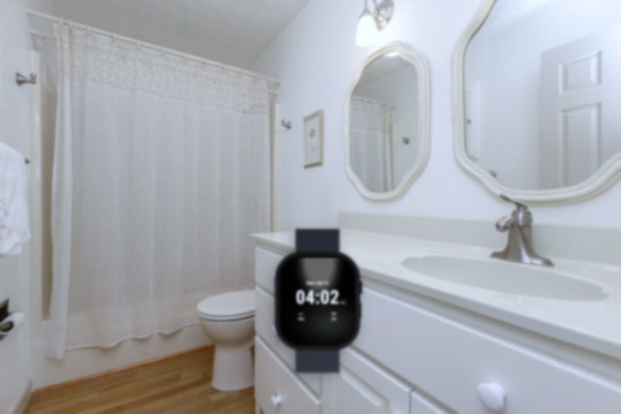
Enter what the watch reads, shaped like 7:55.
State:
4:02
